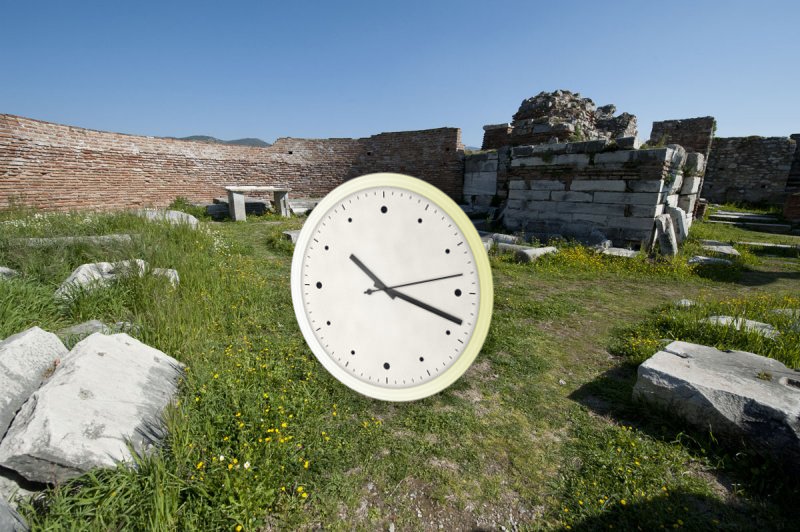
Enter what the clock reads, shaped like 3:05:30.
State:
10:18:13
